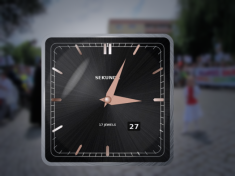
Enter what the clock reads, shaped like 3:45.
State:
3:04
